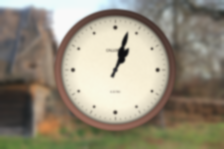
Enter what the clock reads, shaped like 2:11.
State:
1:03
